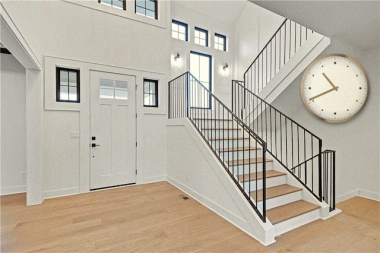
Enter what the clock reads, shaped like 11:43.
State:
10:41
